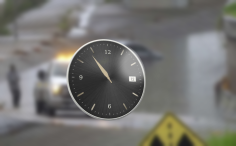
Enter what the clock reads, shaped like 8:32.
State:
10:54
